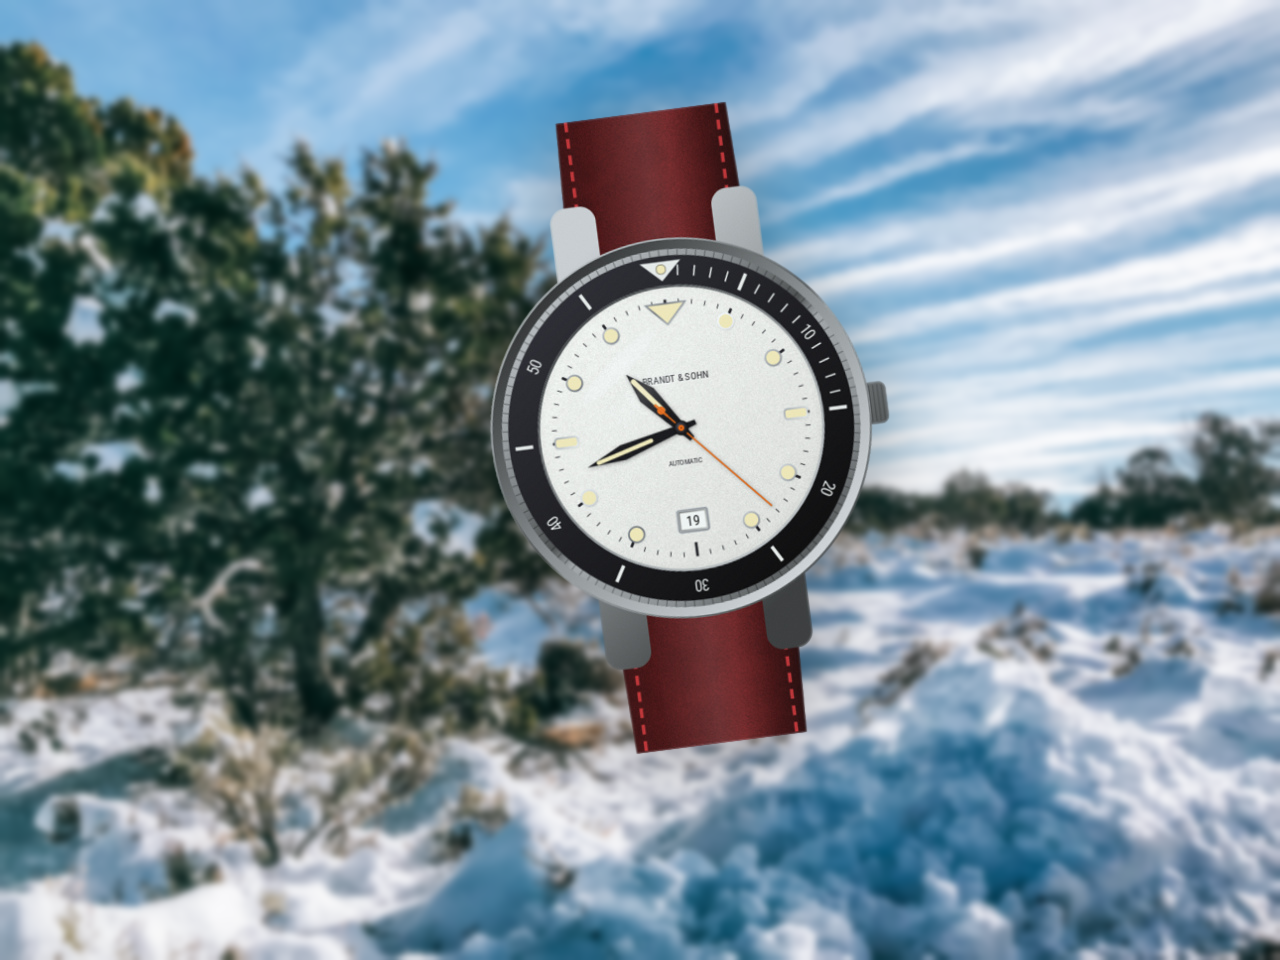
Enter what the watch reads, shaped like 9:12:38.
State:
10:42:23
